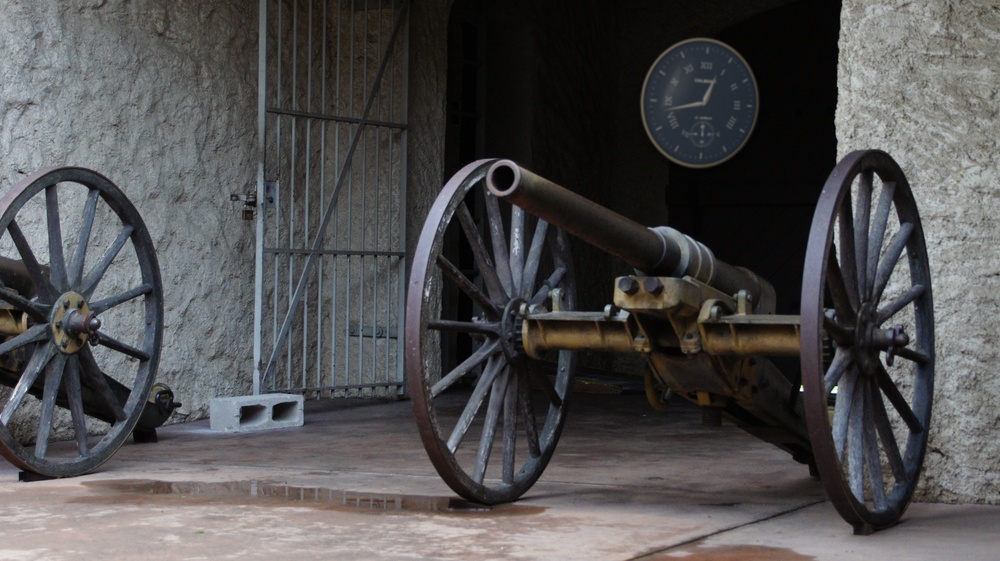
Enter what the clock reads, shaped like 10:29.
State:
12:43
